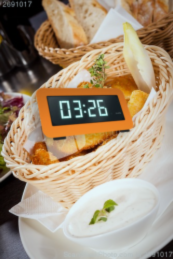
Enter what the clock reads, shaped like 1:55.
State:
3:26
